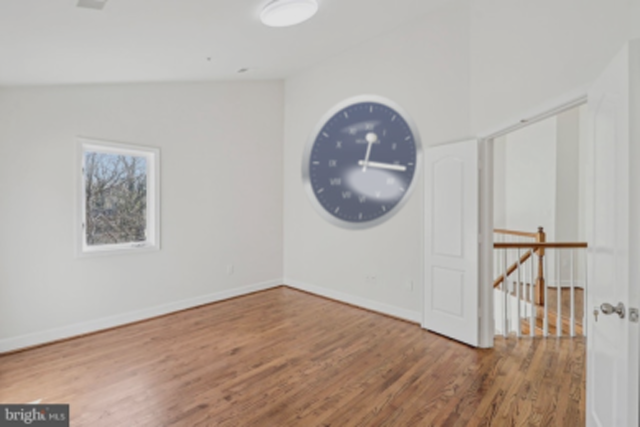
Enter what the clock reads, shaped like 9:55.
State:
12:16
